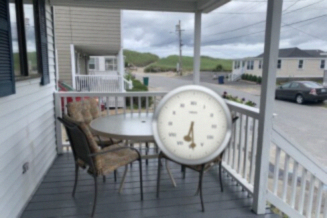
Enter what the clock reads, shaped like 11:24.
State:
6:29
